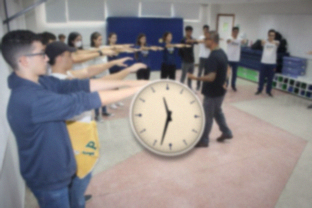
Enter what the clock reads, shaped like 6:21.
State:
11:33
